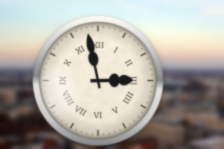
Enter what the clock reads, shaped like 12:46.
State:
2:58
